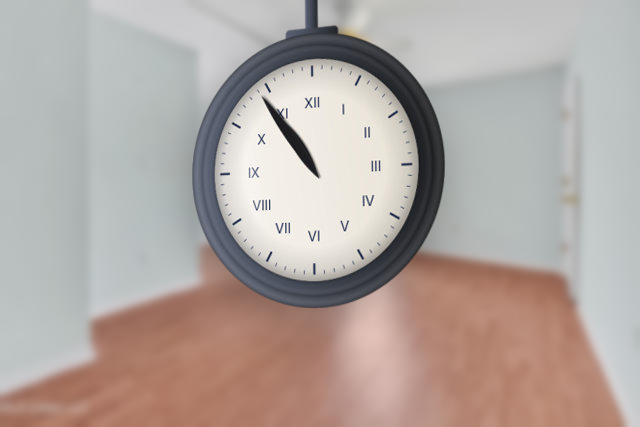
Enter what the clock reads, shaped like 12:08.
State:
10:54
